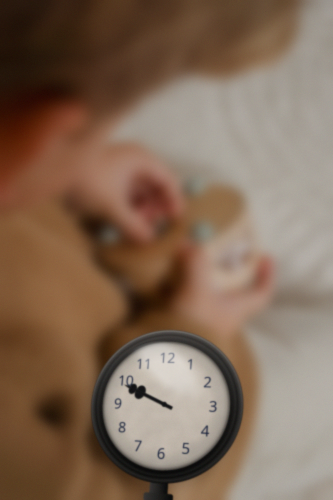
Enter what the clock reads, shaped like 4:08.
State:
9:49
